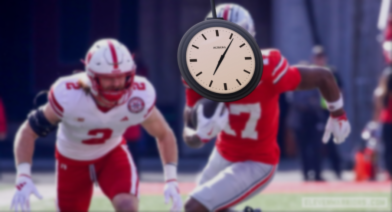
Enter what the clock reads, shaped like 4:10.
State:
7:06
